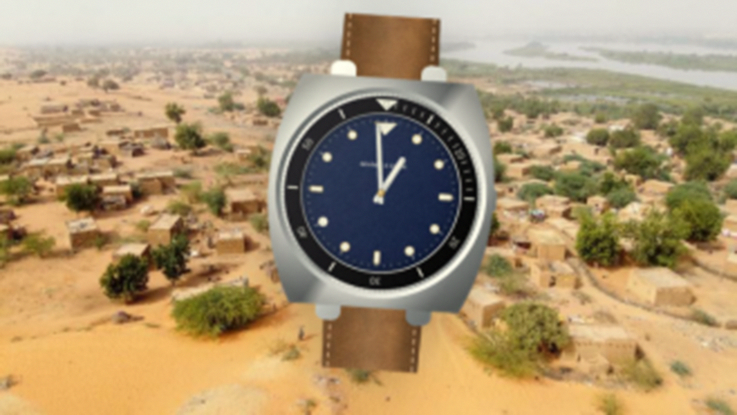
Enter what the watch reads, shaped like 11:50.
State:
12:59
